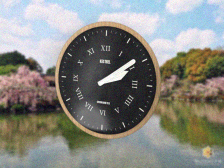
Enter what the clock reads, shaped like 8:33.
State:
2:09
